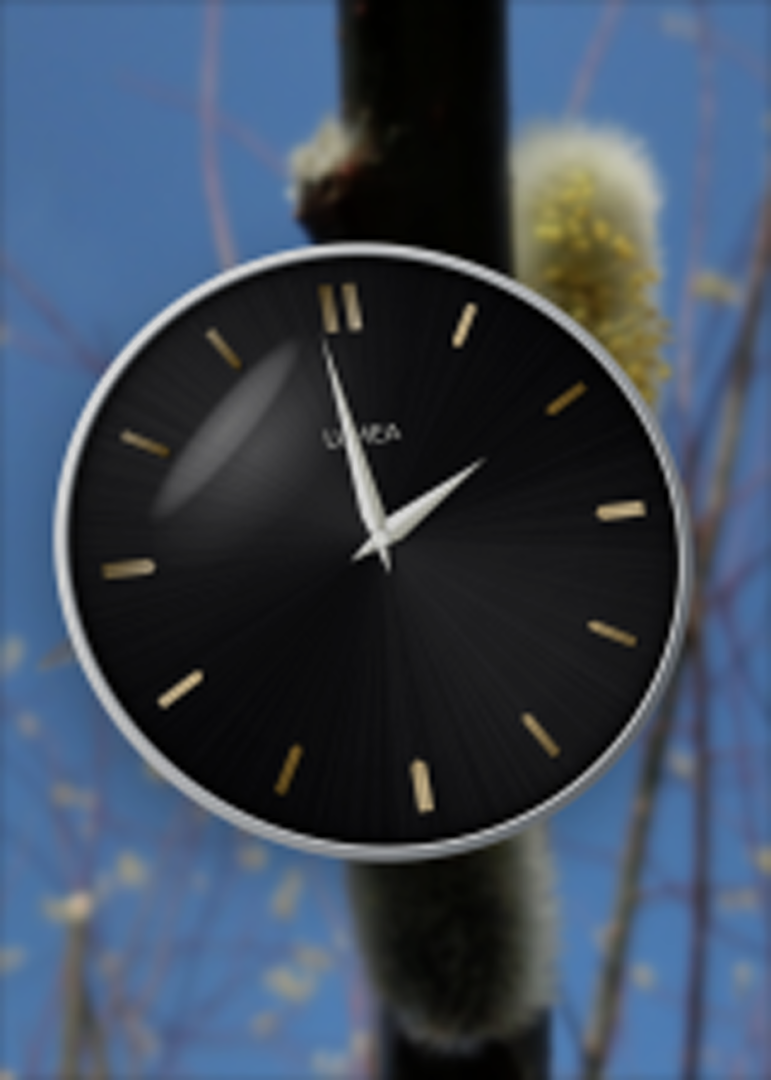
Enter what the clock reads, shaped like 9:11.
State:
1:59
